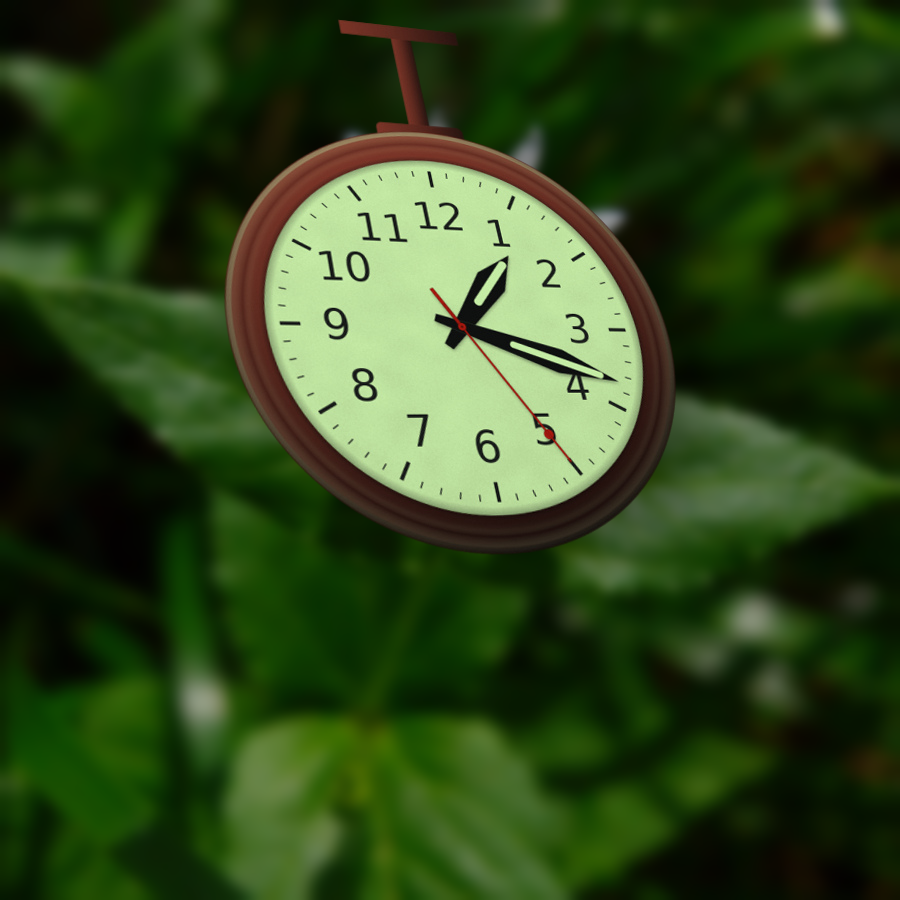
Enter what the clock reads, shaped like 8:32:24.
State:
1:18:25
